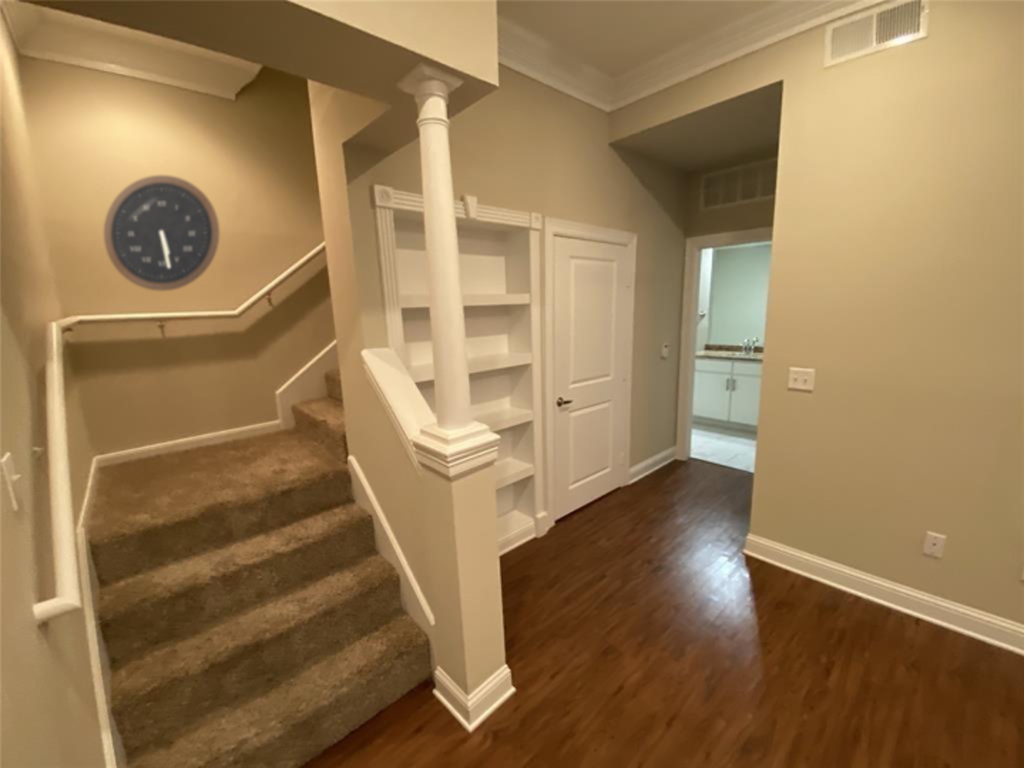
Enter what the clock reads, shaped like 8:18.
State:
5:28
